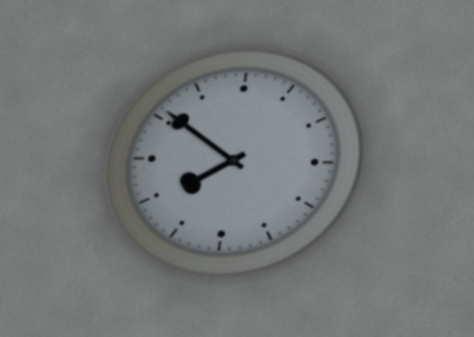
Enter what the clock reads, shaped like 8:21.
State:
7:51
